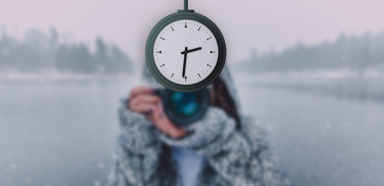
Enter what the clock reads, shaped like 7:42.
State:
2:31
